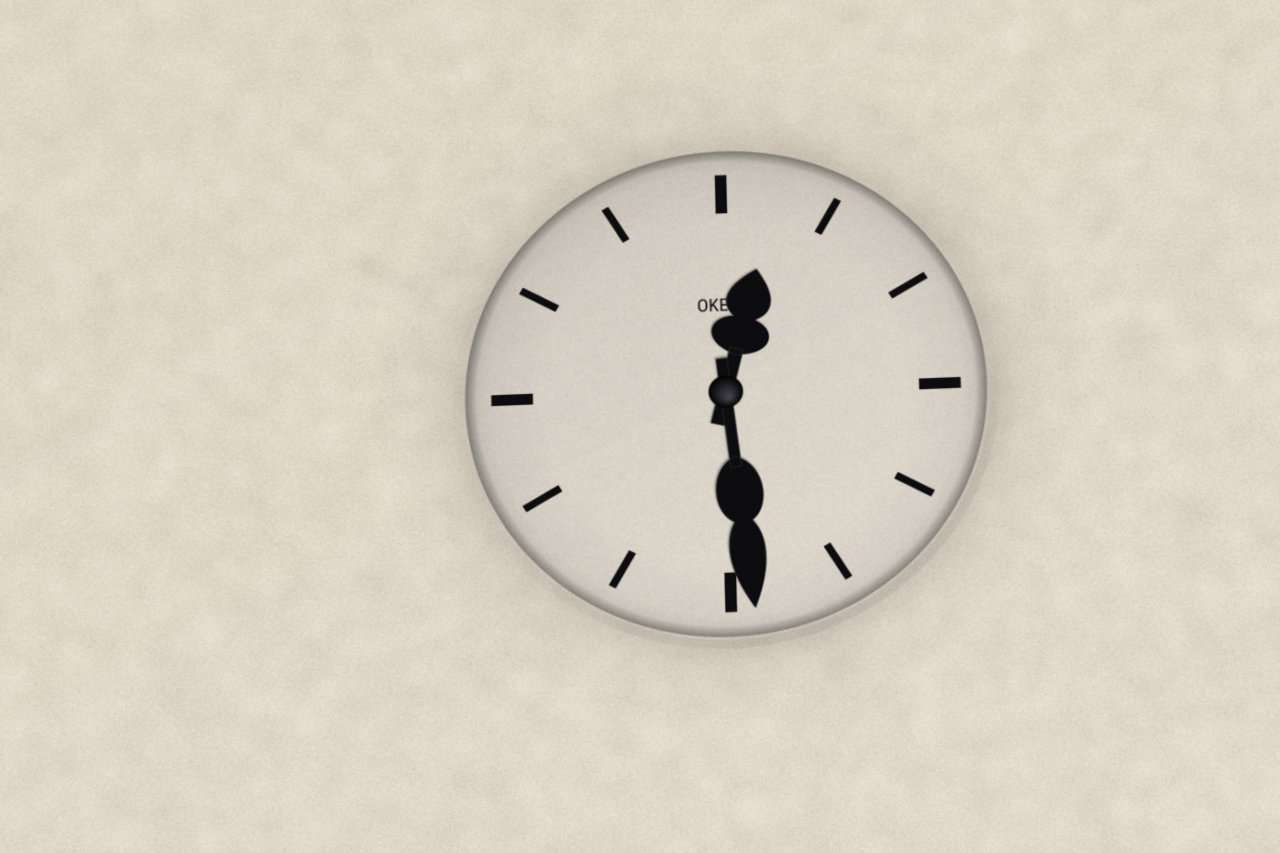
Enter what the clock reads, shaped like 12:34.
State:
12:29
